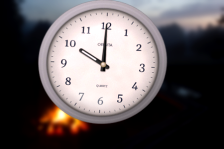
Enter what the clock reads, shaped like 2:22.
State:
10:00
